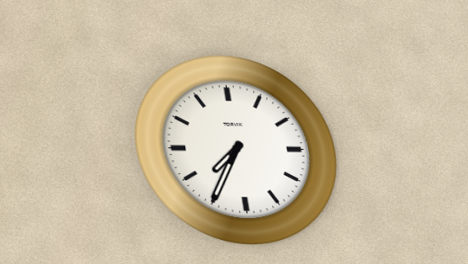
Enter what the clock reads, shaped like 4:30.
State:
7:35
